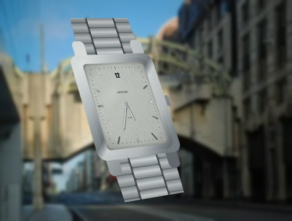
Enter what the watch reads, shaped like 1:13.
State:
5:34
